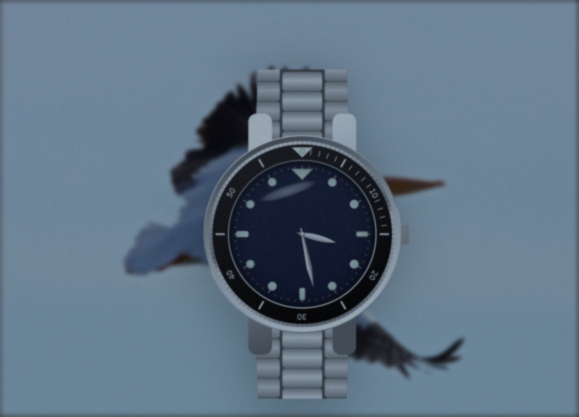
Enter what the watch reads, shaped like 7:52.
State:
3:28
